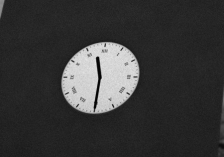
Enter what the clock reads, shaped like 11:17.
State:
11:30
